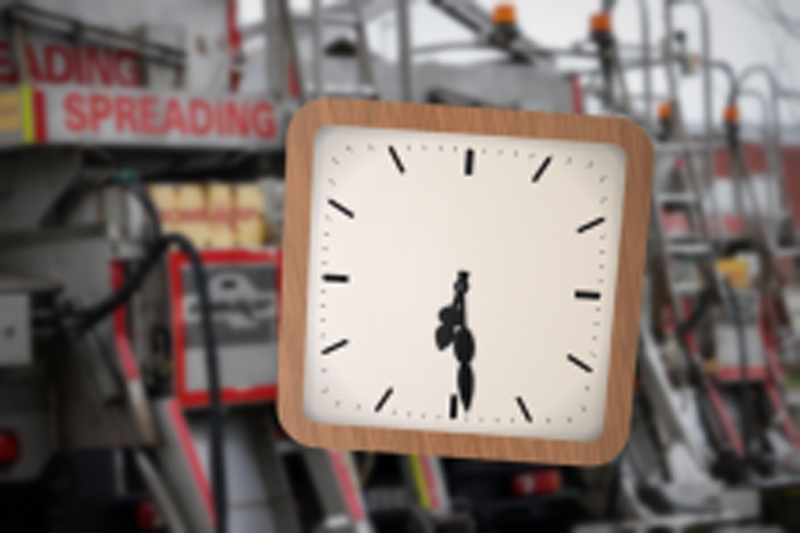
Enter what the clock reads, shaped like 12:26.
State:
6:29
